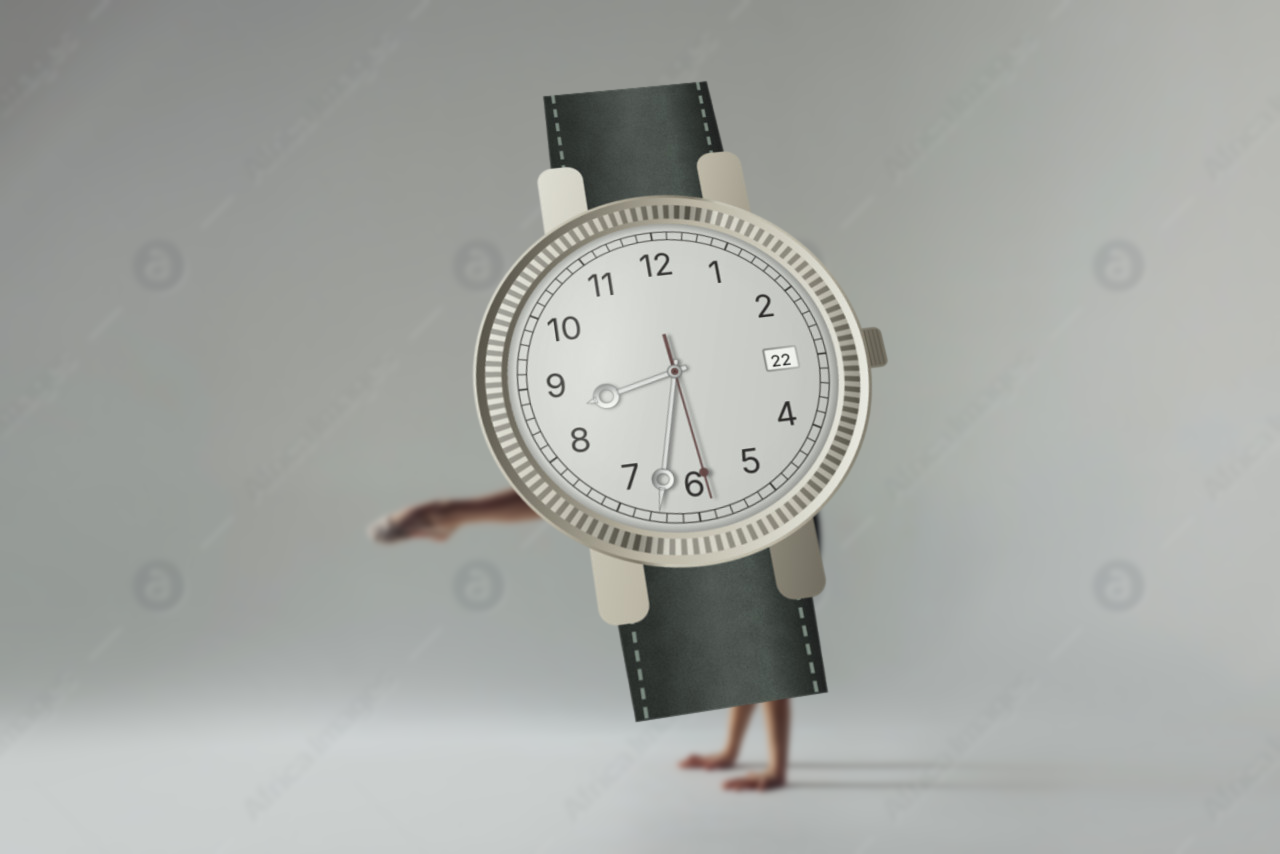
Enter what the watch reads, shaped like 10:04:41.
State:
8:32:29
